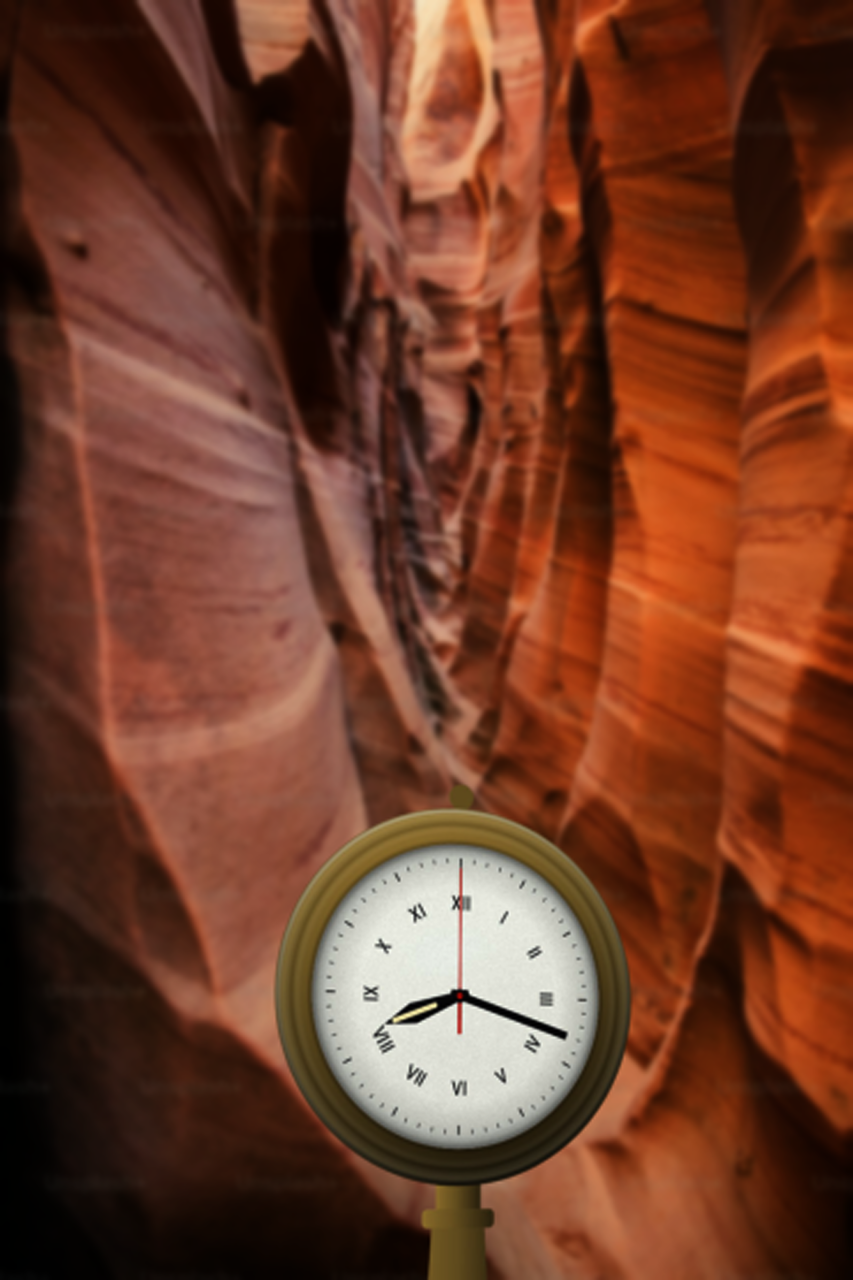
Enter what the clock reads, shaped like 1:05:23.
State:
8:18:00
